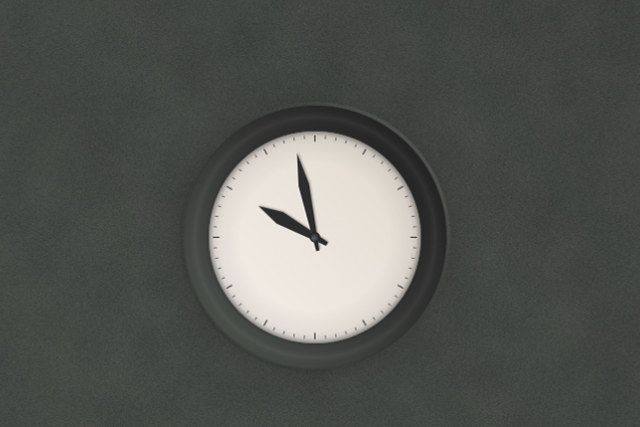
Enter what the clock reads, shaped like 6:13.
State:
9:58
